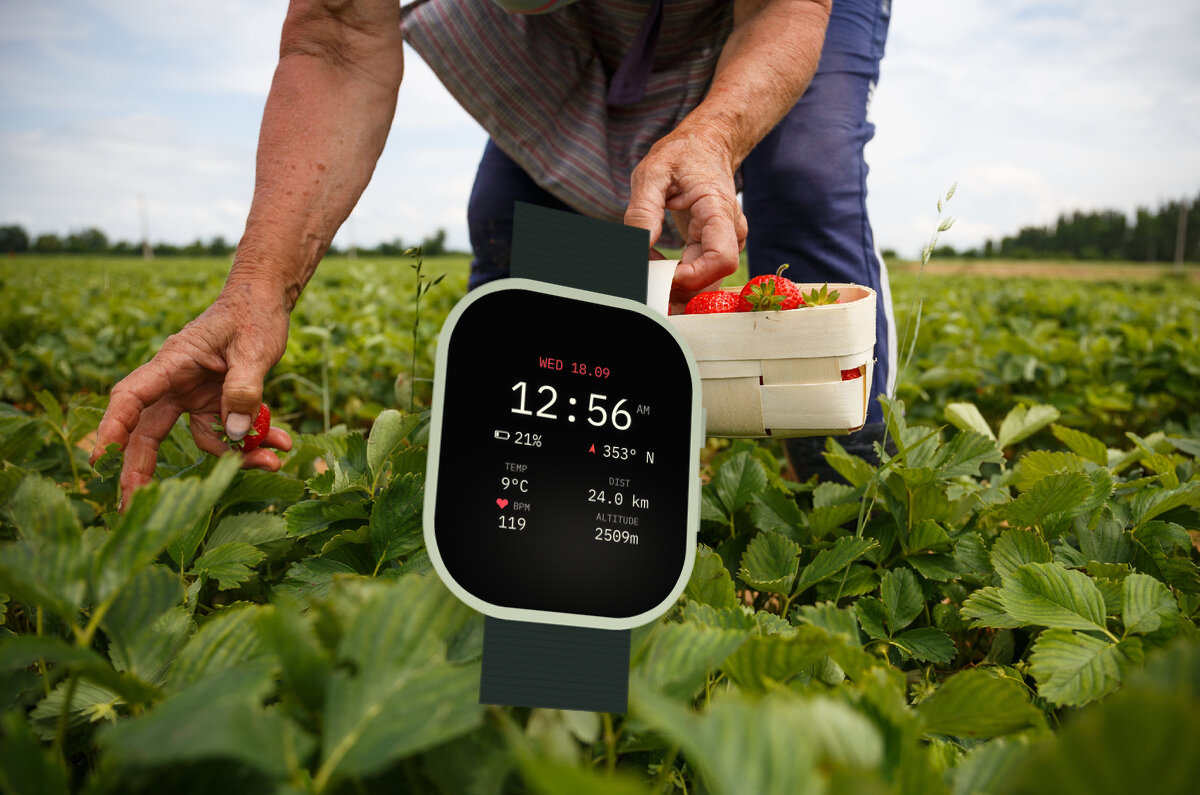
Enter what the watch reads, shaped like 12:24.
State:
12:56
